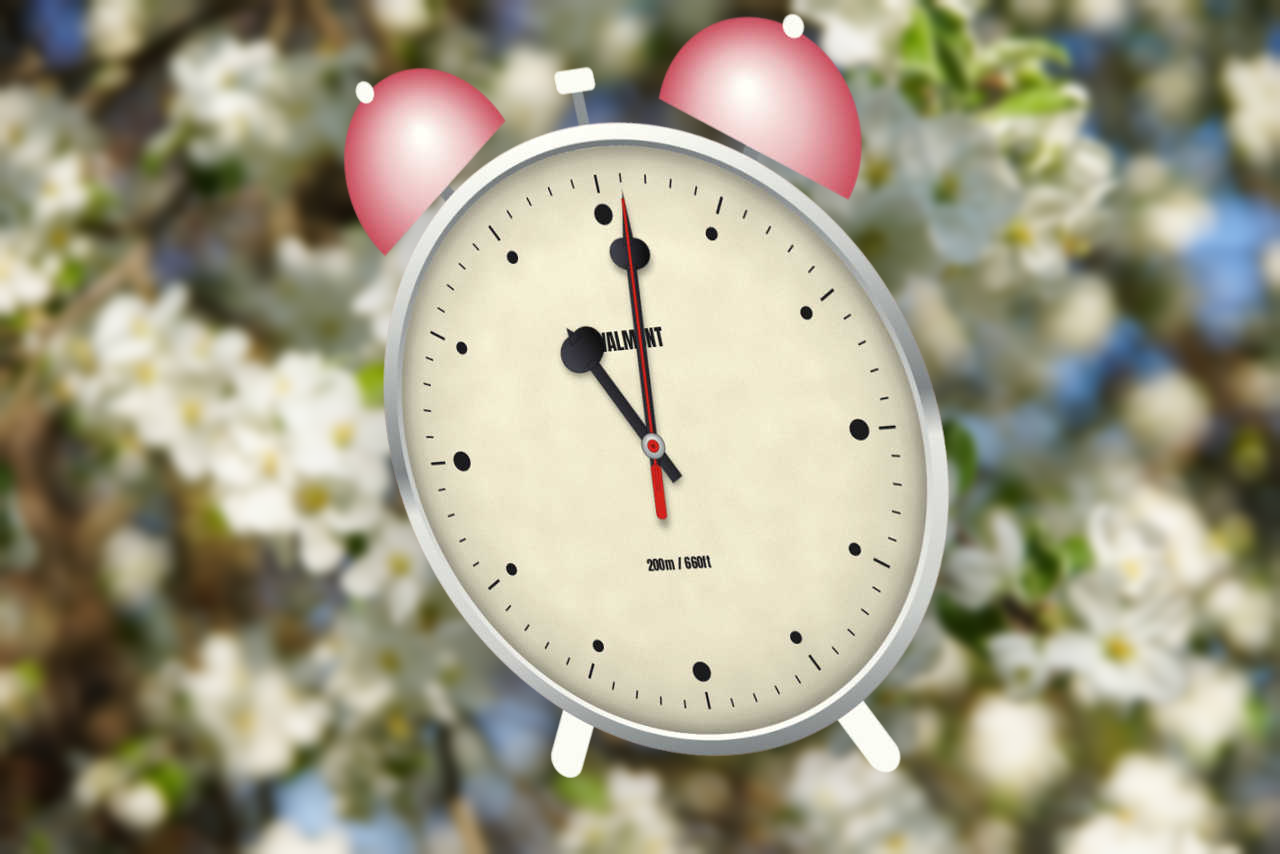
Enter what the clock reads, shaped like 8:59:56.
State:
11:01:01
